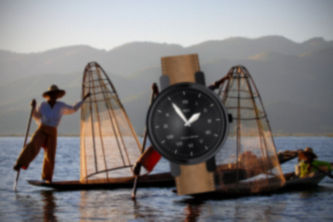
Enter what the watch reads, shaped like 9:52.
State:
1:55
